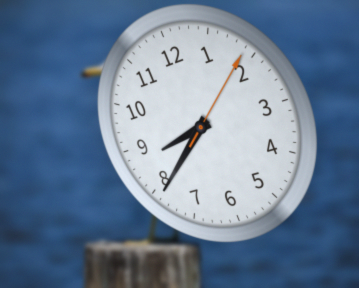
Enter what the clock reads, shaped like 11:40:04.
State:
8:39:09
